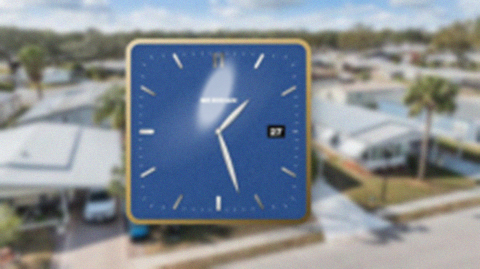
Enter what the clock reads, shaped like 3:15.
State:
1:27
